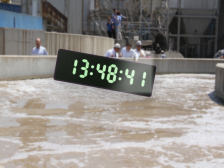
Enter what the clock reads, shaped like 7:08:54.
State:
13:48:41
